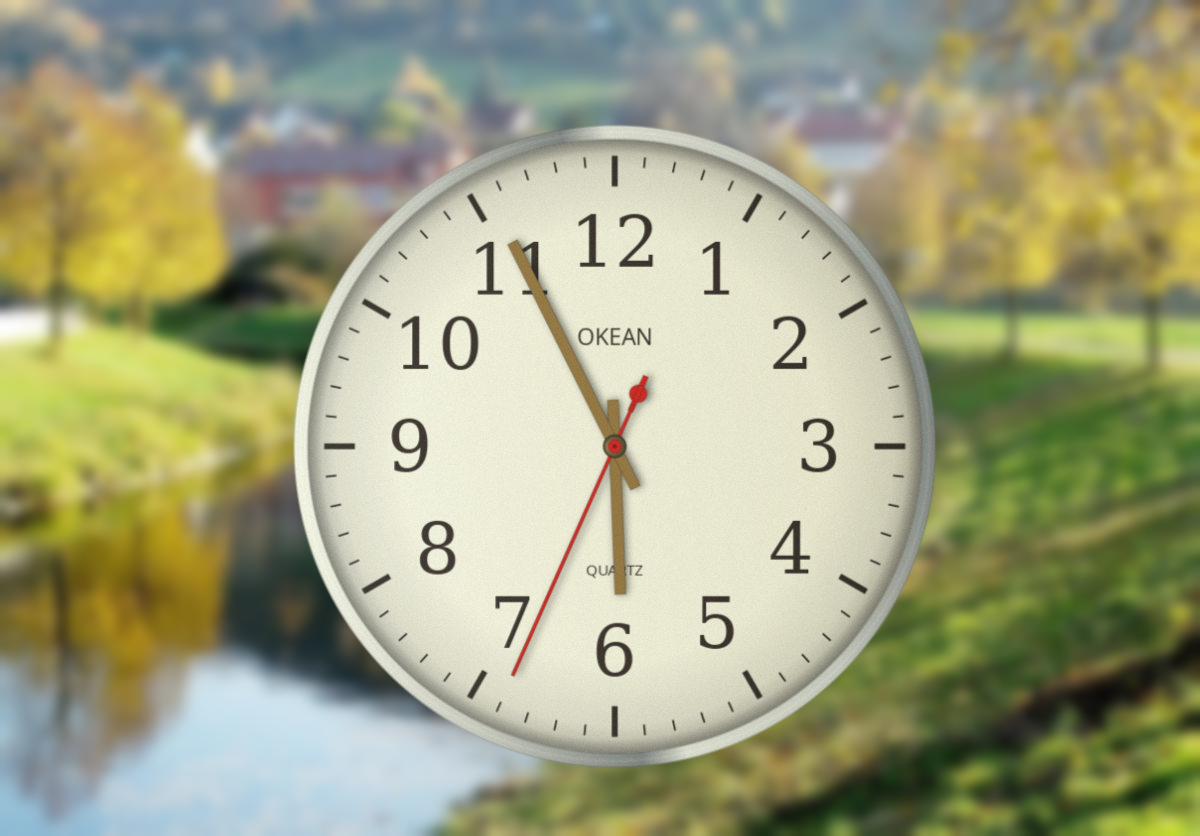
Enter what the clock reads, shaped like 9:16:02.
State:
5:55:34
